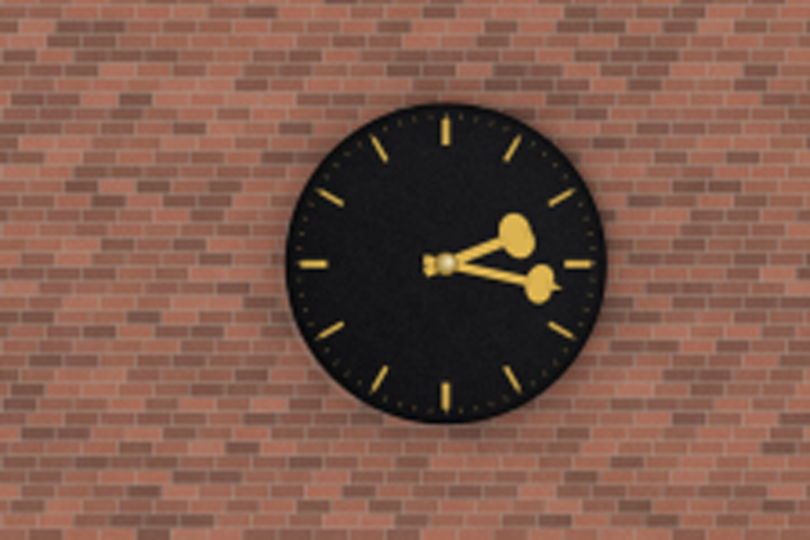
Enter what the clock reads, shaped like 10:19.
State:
2:17
